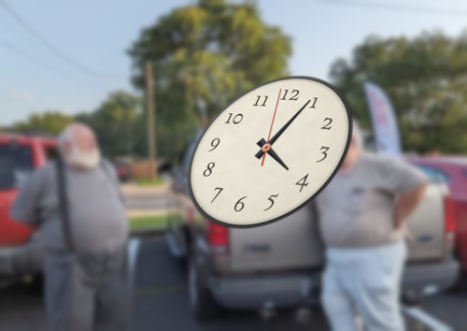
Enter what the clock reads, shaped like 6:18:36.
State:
4:03:58
